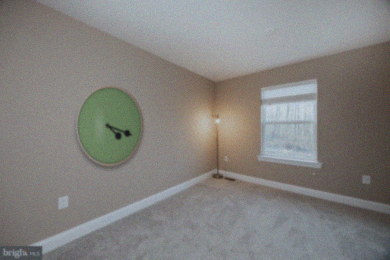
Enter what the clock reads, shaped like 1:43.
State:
4:18
